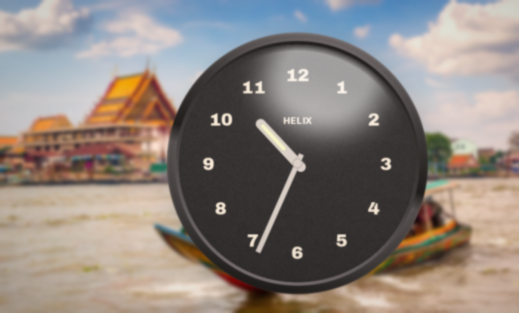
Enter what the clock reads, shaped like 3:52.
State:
10:34
